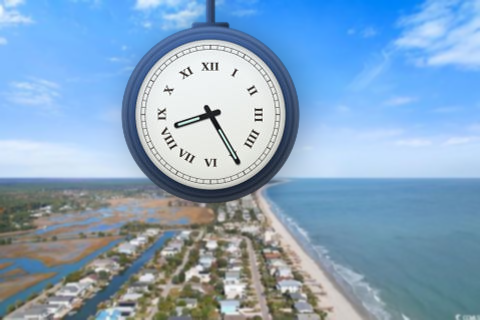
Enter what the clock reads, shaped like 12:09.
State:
8:25
